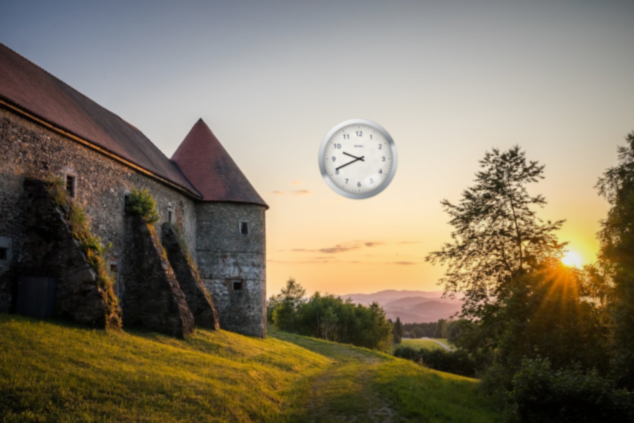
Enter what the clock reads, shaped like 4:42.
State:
9:41
